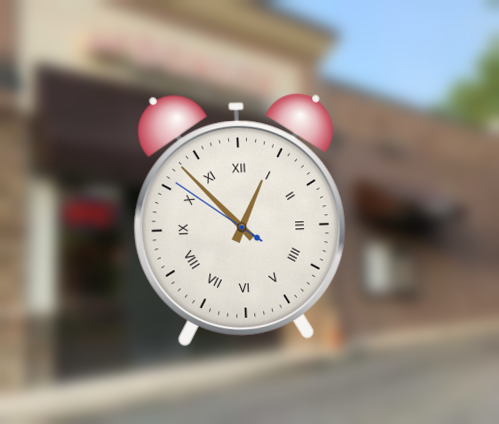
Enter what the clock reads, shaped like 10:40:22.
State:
12:52:51
